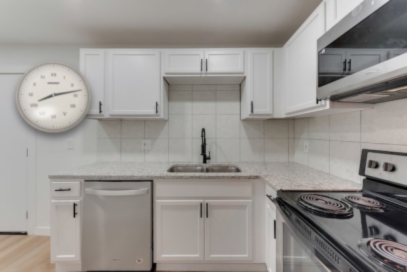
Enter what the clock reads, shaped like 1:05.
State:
8:13
